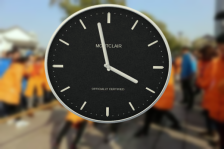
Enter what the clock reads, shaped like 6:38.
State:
3:58
